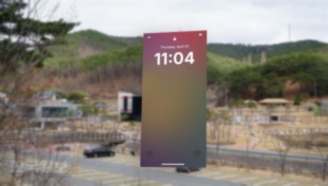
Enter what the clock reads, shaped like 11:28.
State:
11:04
